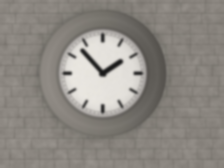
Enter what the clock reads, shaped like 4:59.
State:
1:53
